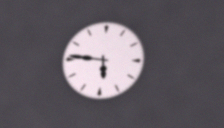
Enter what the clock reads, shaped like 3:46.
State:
5:46
